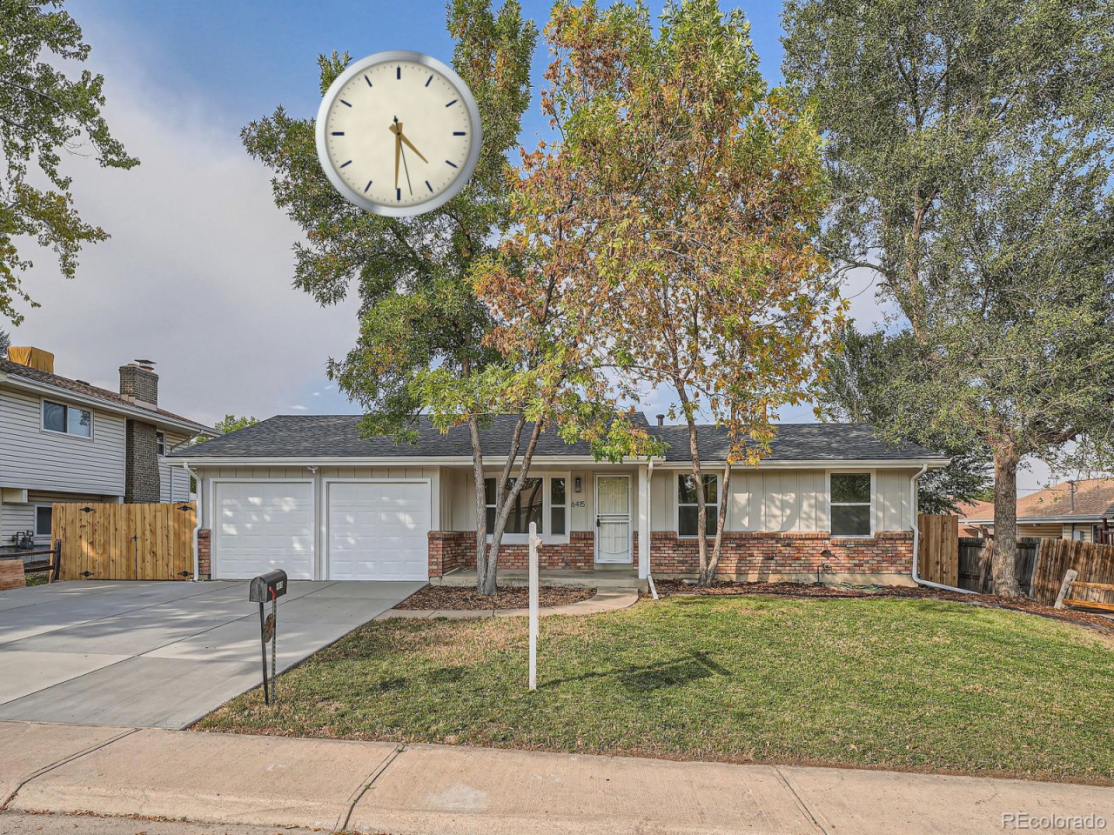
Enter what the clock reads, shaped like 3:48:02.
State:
4:30:28
